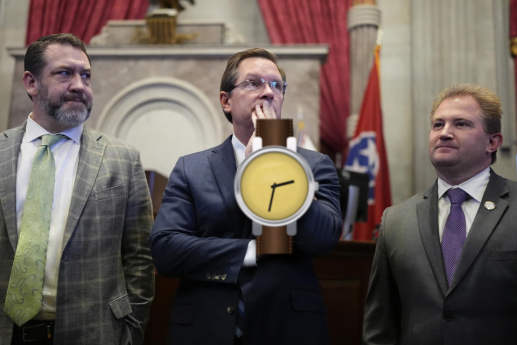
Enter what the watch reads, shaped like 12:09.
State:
2:32
